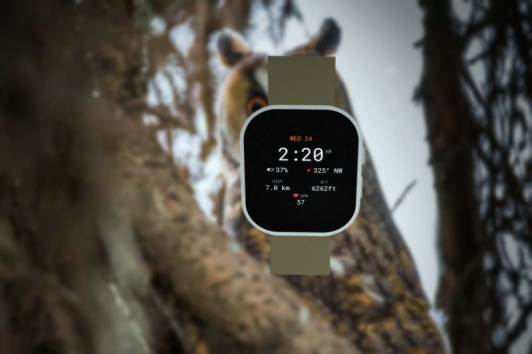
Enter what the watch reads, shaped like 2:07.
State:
2:20
